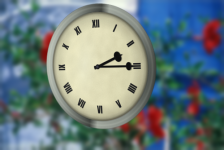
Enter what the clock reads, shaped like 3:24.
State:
2:15
